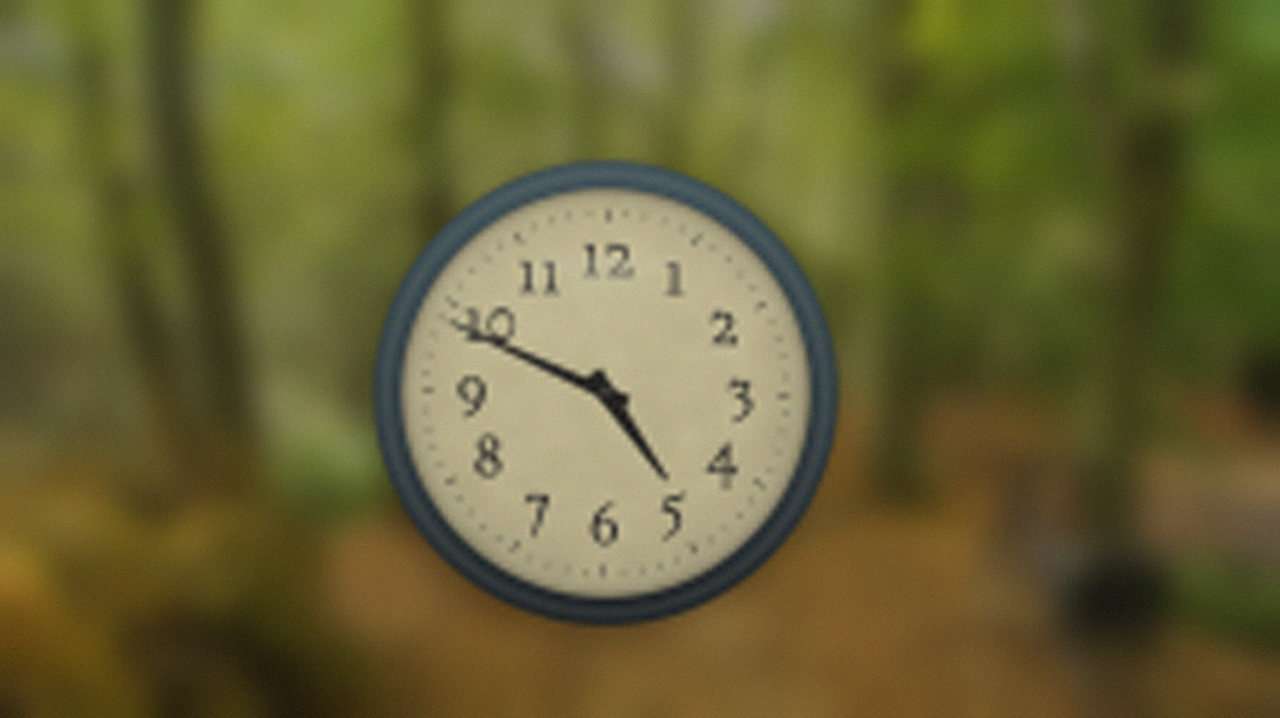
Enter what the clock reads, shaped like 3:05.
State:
4:49
